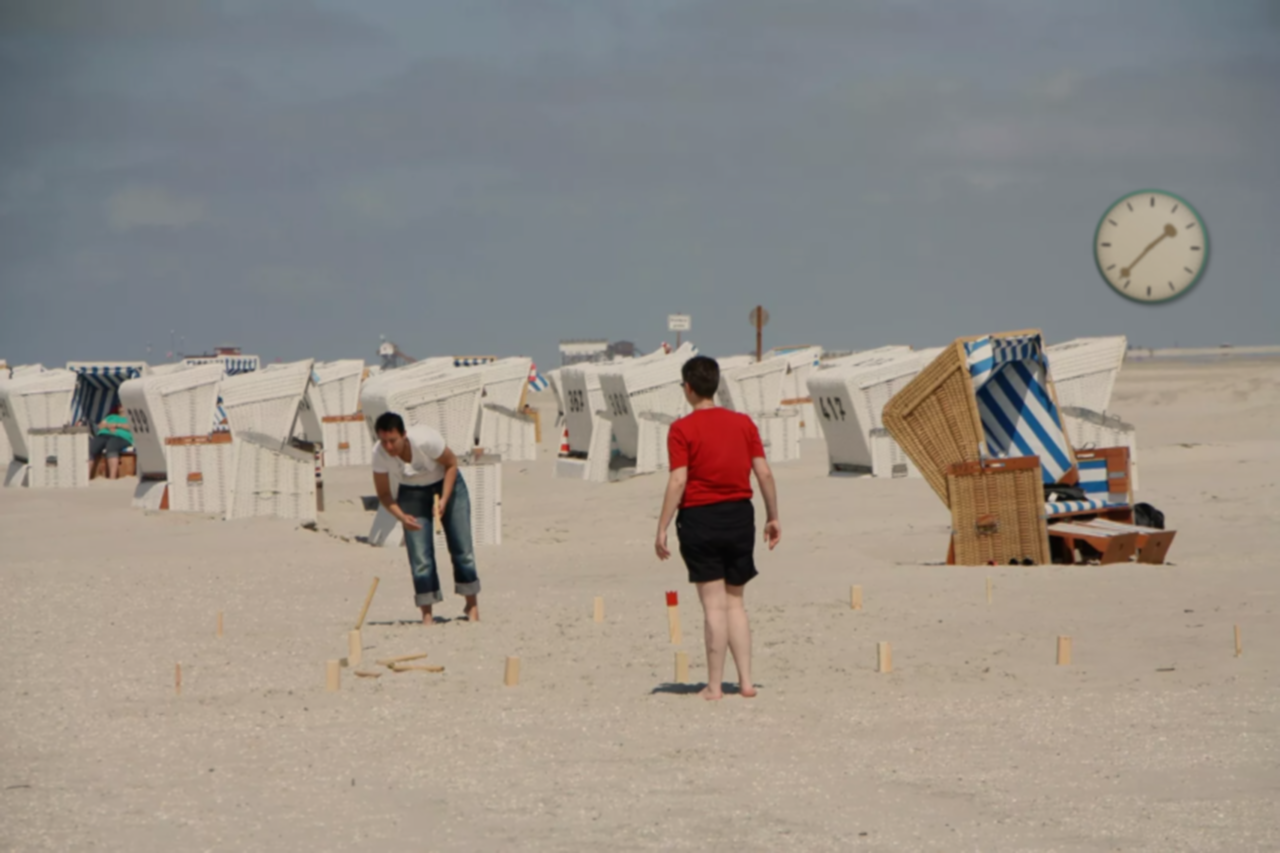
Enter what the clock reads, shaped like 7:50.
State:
1:37
